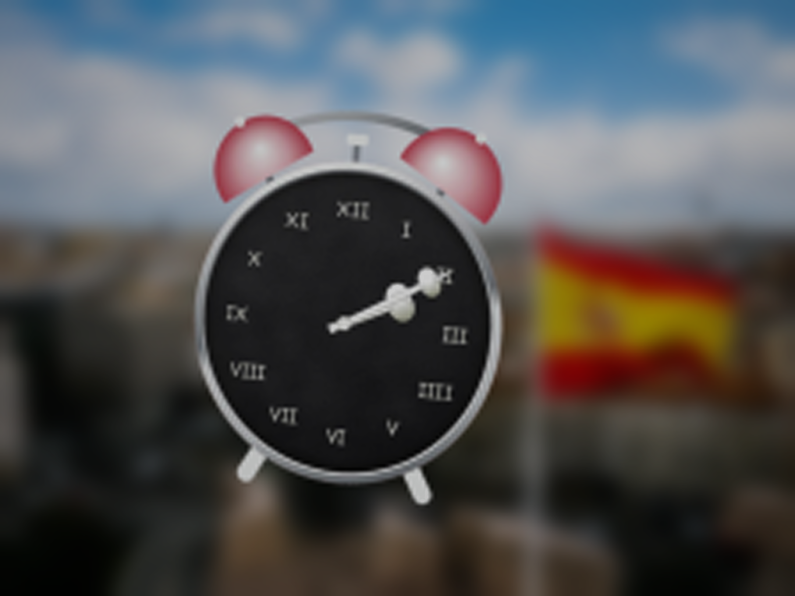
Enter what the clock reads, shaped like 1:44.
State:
2:10
